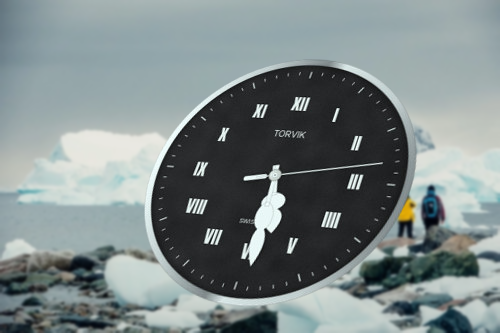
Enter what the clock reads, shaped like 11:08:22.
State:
5:29:13
